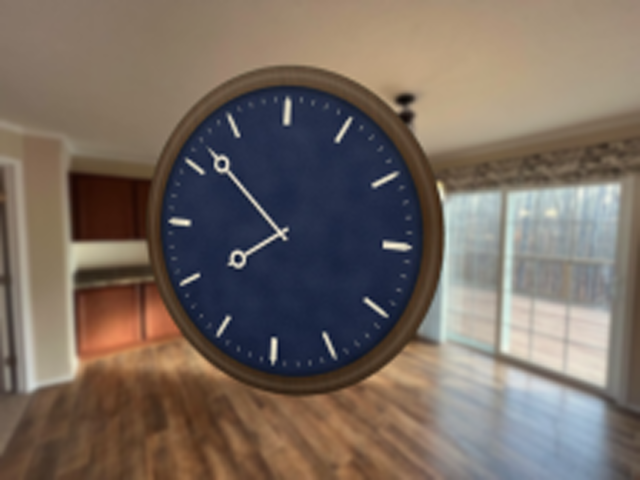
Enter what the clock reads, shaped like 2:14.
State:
7:52
